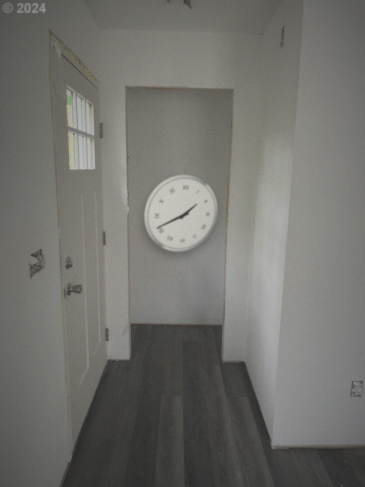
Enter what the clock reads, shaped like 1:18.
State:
1:41
